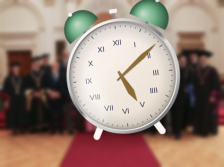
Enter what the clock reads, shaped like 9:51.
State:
5:09
